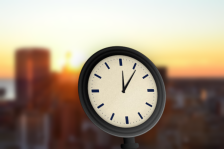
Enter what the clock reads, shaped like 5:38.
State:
12:06
